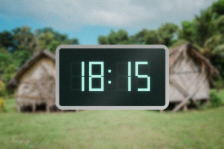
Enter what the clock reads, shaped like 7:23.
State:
18:15
